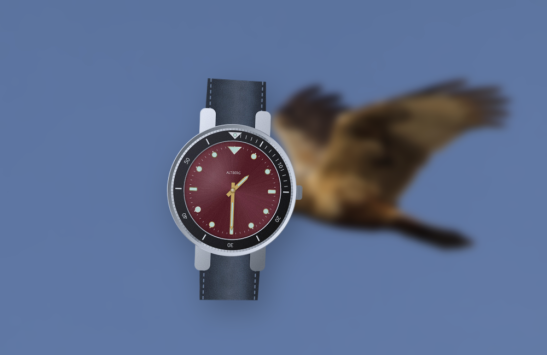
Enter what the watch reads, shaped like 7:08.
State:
1:30
